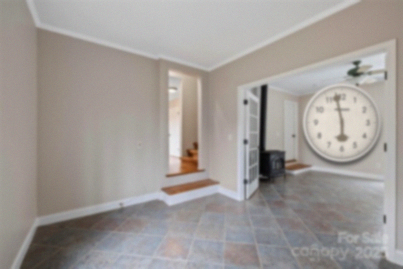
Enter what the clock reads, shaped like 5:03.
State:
5:58
